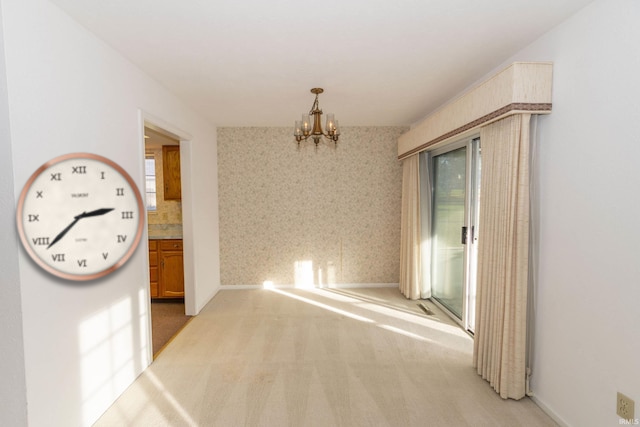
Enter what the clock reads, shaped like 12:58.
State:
2:38
